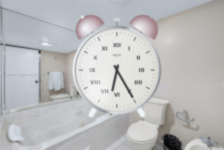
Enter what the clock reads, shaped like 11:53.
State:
6:25
